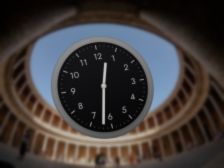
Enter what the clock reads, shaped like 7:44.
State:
12:32
